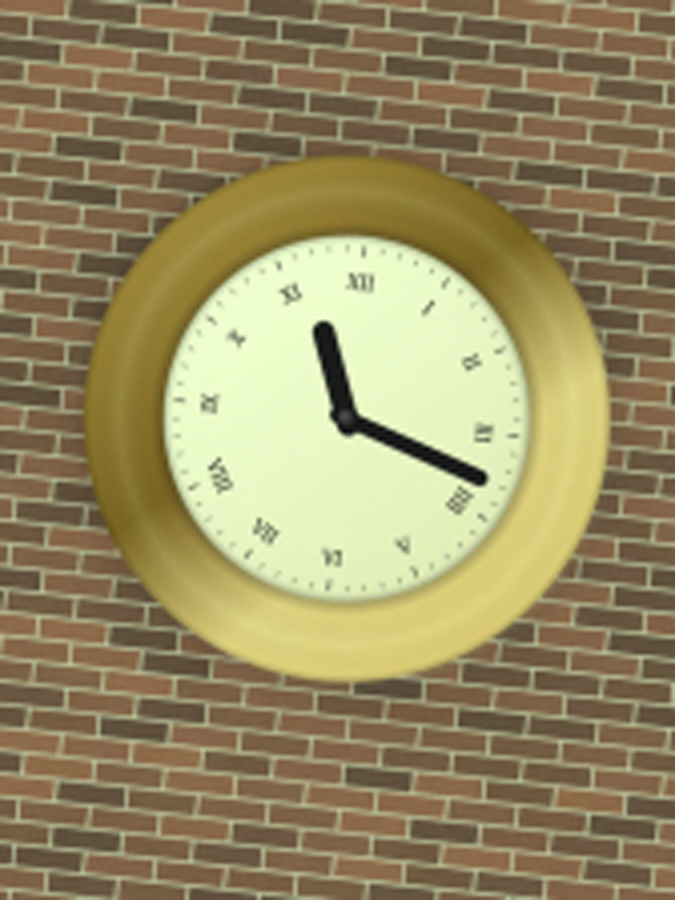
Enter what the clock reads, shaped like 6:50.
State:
11:18
